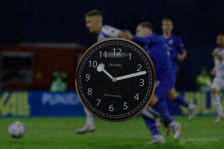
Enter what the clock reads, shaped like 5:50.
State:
10:12
